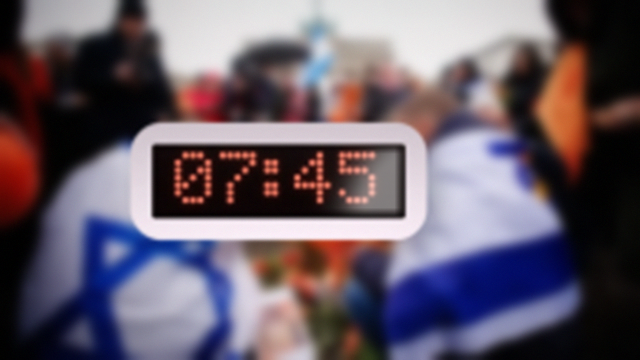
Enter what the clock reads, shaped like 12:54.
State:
7:45
